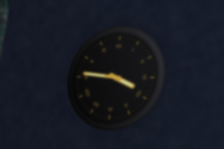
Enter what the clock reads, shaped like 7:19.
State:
3:46
